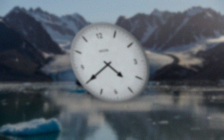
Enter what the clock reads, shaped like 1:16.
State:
4:40
